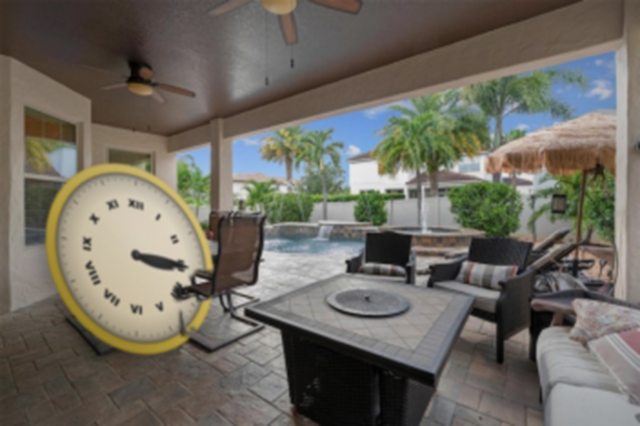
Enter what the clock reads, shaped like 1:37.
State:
3:15
